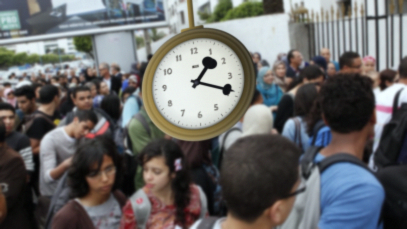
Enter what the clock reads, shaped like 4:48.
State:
1:19
